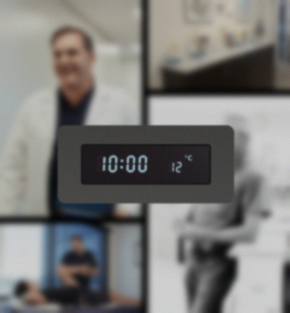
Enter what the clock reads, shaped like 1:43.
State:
10:00
